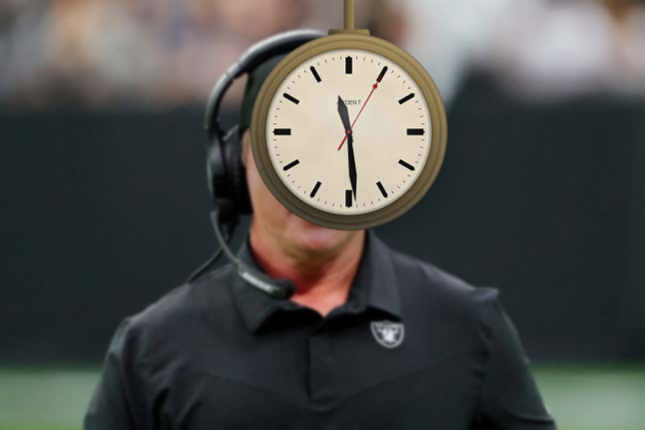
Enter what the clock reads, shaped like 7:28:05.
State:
11:29:05
